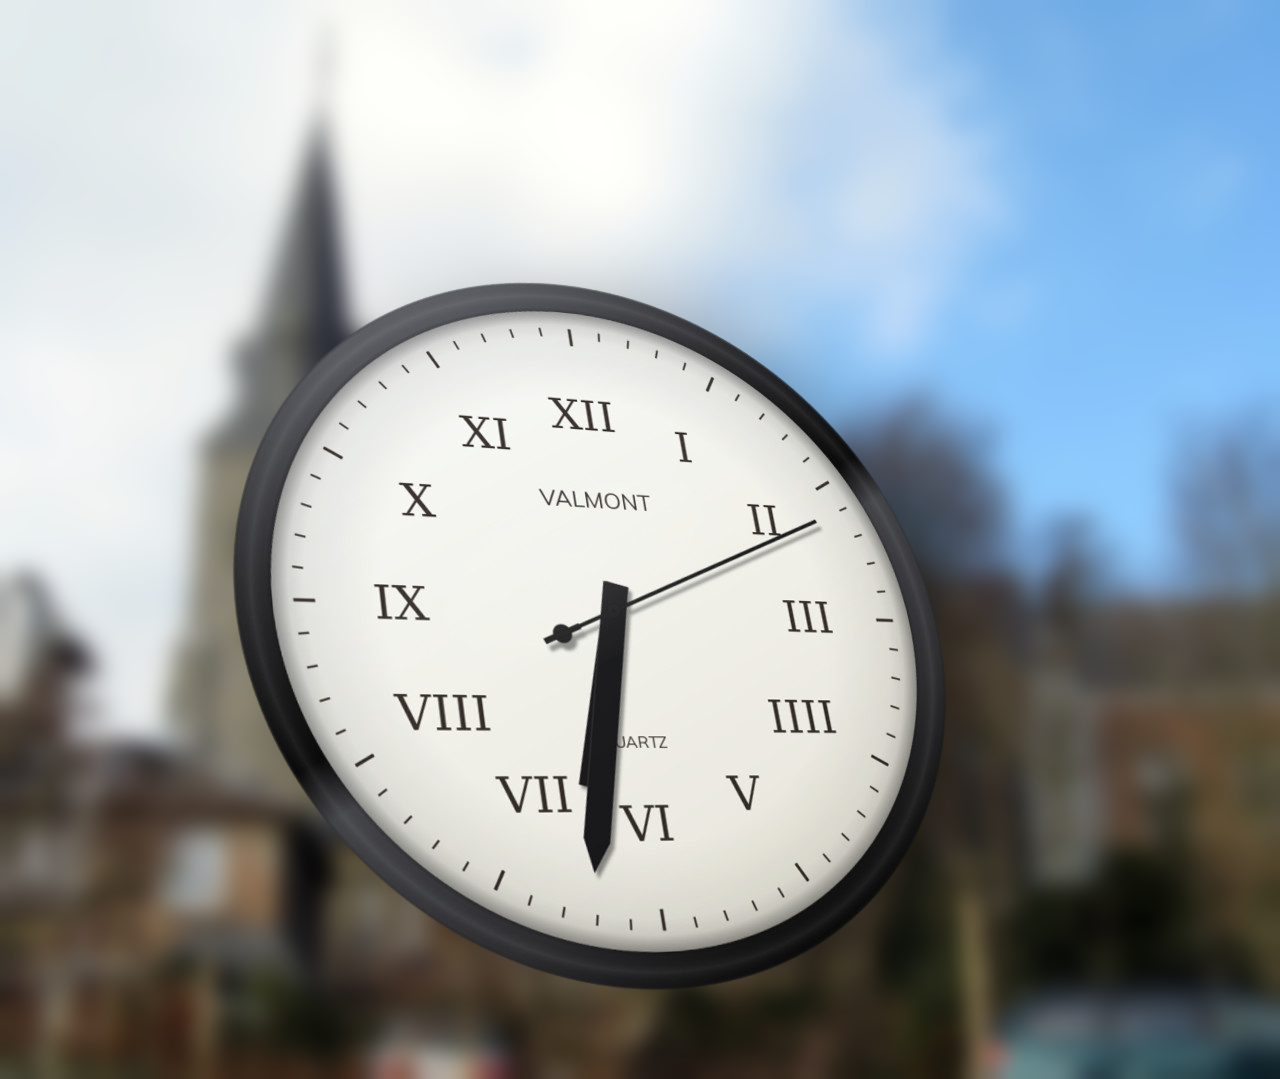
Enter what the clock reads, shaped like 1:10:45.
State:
6:32:11
